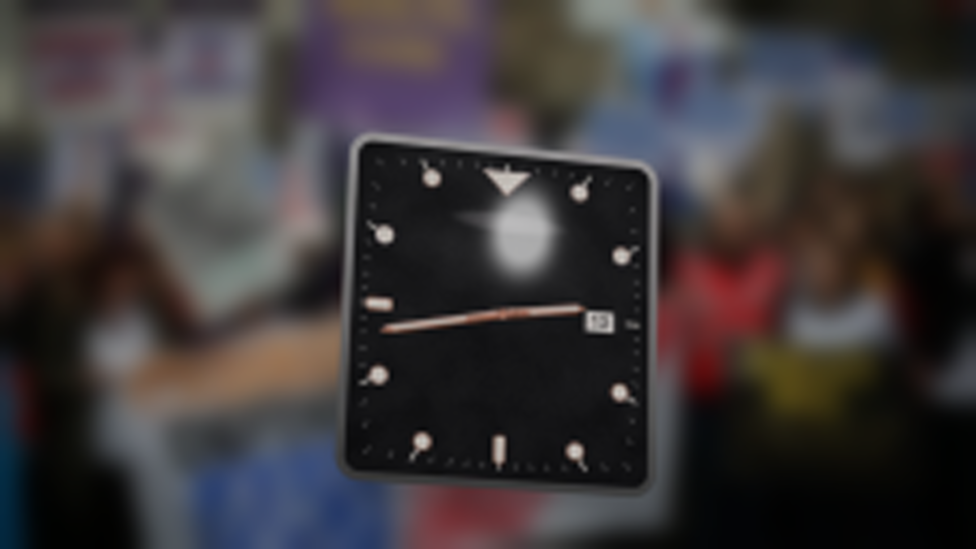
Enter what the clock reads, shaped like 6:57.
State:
2:43
